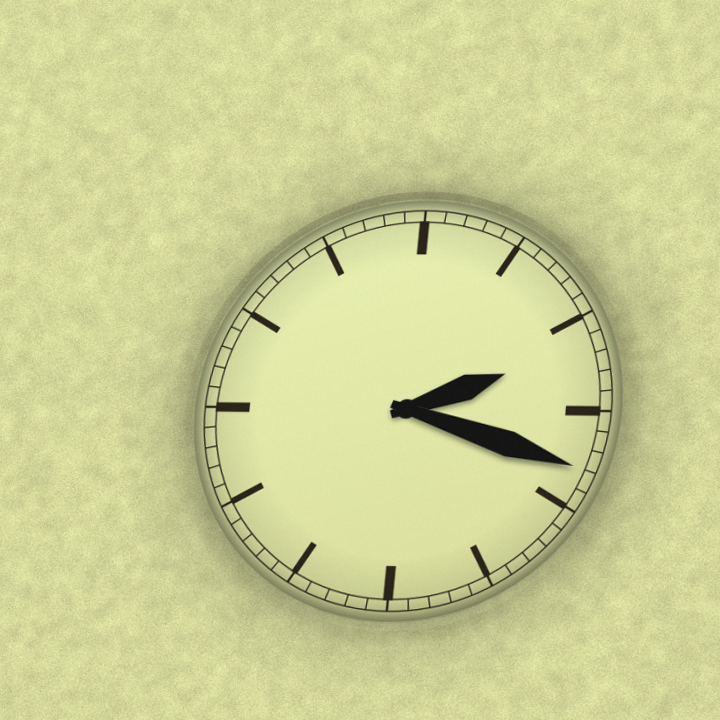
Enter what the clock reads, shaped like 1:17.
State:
2:18
